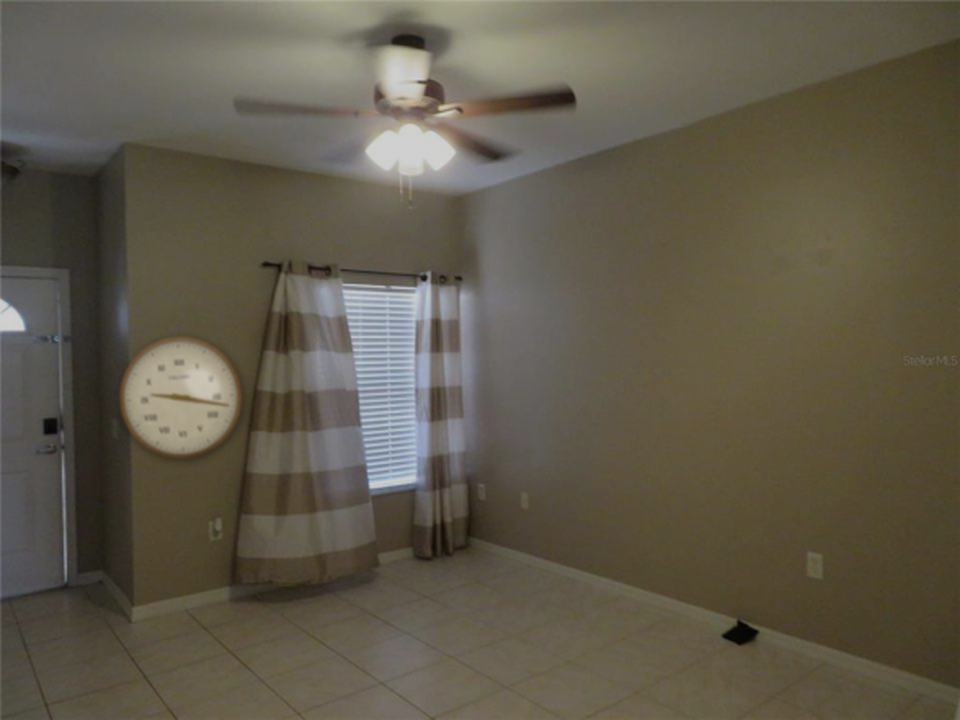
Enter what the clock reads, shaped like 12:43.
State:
9:17
